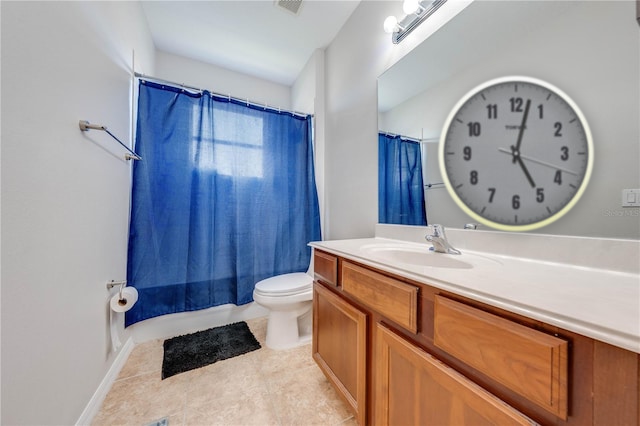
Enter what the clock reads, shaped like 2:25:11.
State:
5:02:18
